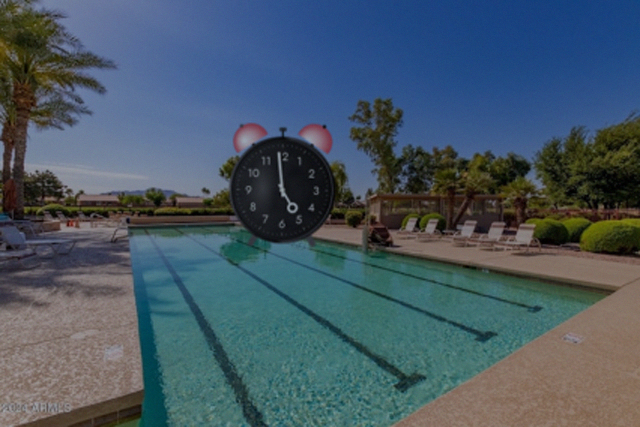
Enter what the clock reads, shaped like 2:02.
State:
4:59
